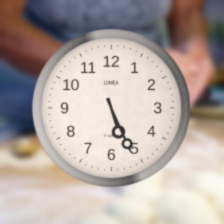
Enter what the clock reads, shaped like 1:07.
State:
5:26
